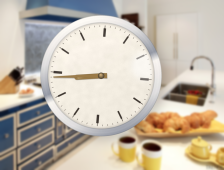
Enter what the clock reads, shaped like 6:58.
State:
8:44
